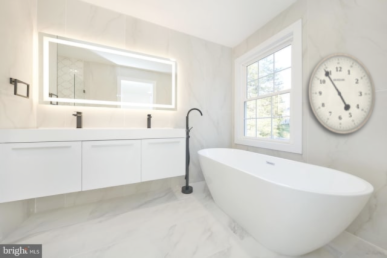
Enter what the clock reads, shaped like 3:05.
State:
4:54
